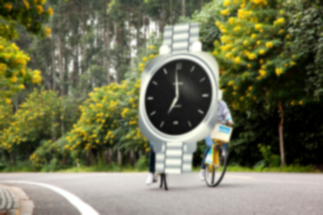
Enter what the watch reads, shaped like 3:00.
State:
6:59
